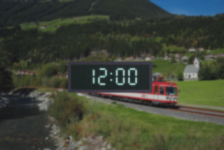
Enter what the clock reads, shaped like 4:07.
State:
12:00
